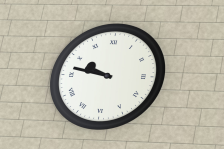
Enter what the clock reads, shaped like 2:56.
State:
9:47
